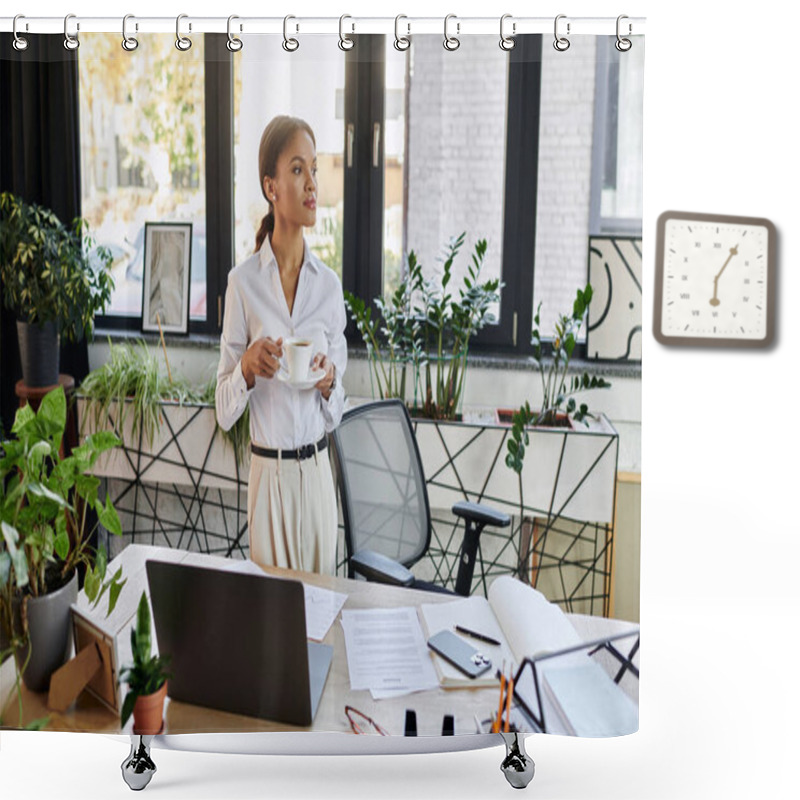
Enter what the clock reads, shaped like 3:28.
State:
6:05
